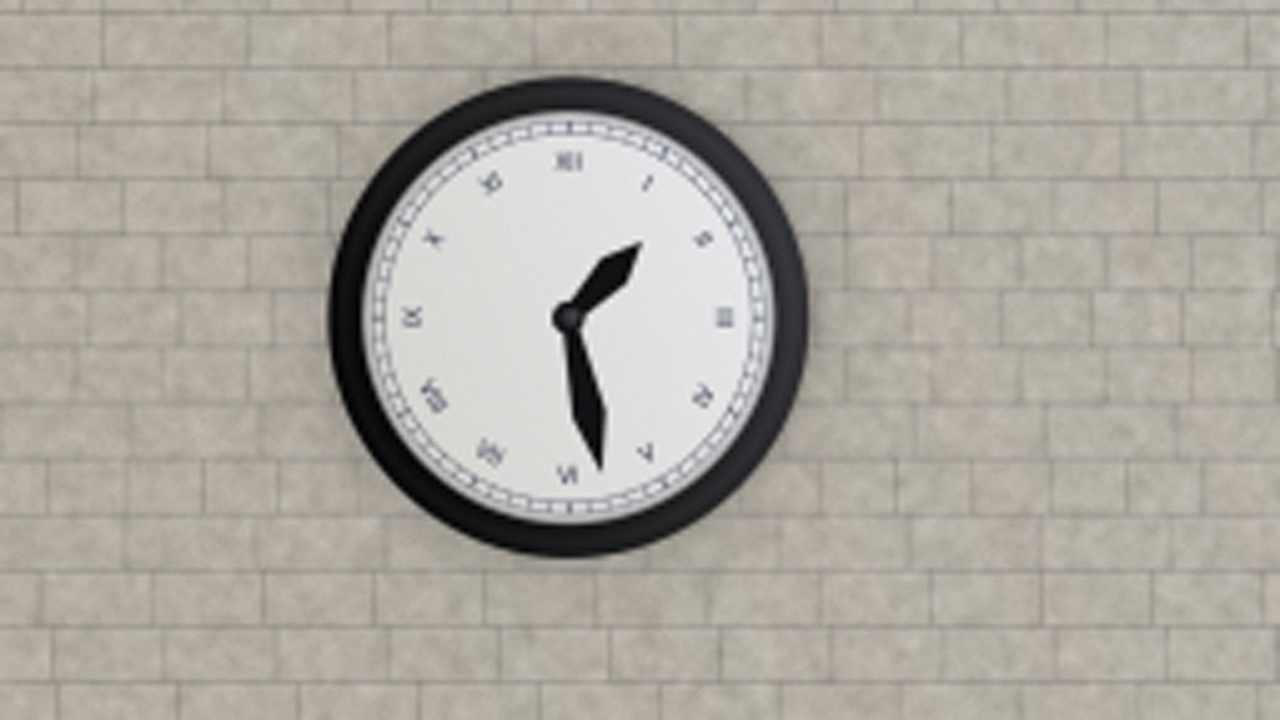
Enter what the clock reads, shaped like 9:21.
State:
1:28
